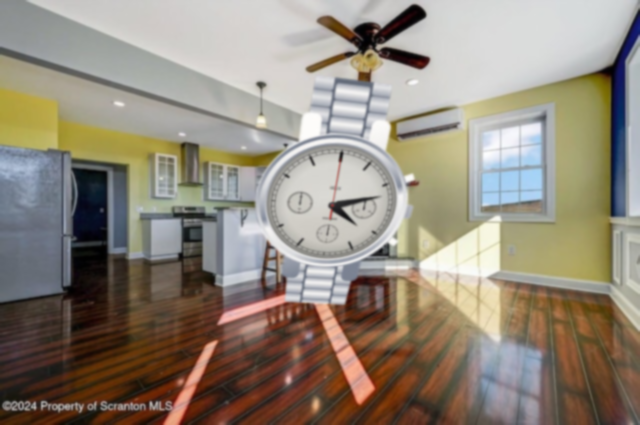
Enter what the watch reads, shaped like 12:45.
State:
4:12
